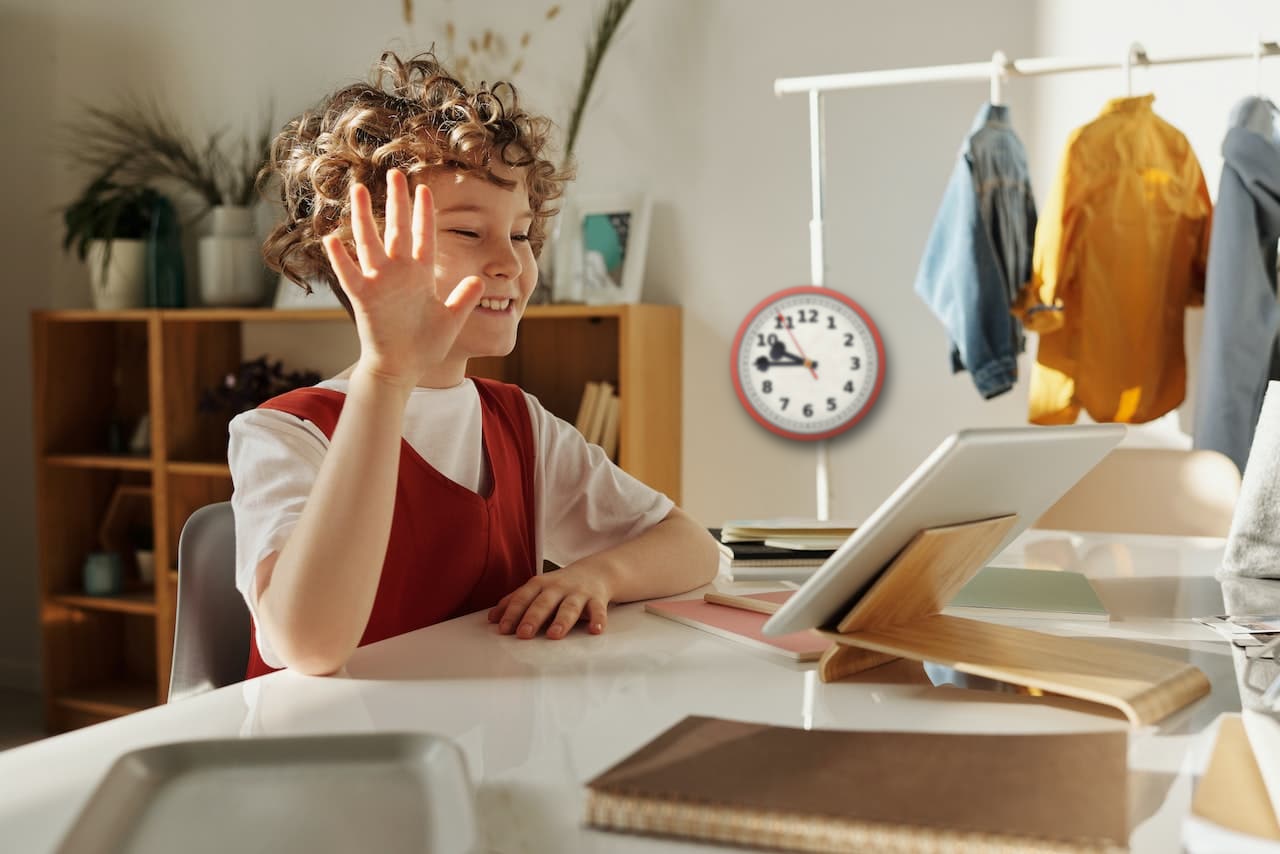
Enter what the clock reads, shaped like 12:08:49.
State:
9:44:55
